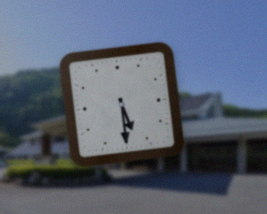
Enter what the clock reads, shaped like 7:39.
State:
5:30
